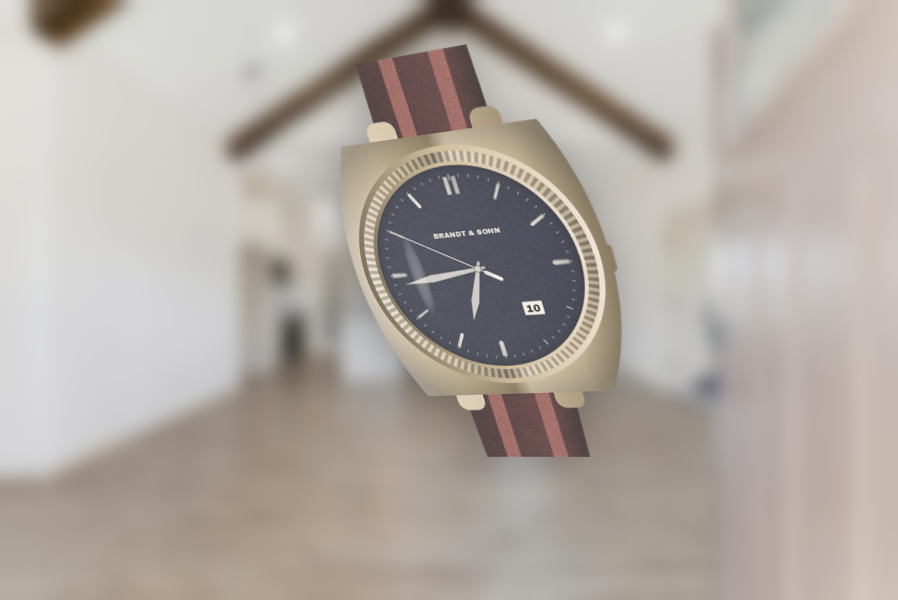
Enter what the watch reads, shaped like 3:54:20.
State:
6:43:50
